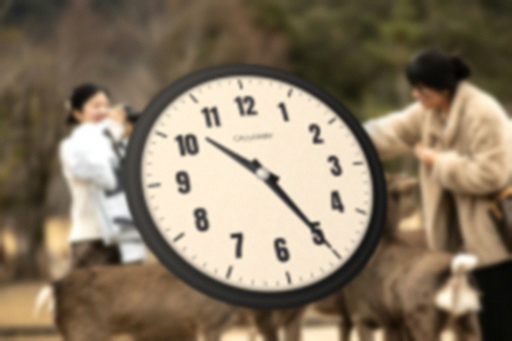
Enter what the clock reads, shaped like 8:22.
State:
10:25
